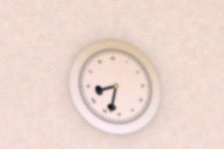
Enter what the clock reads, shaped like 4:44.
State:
8:33
